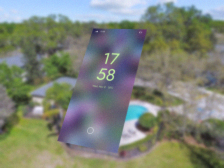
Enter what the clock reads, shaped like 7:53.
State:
17:58
